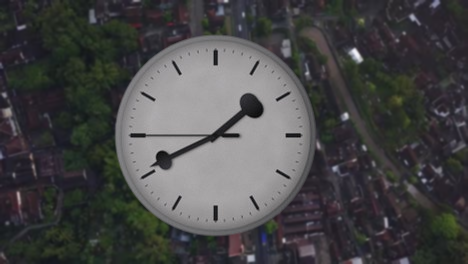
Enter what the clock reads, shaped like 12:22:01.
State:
1:40:45
